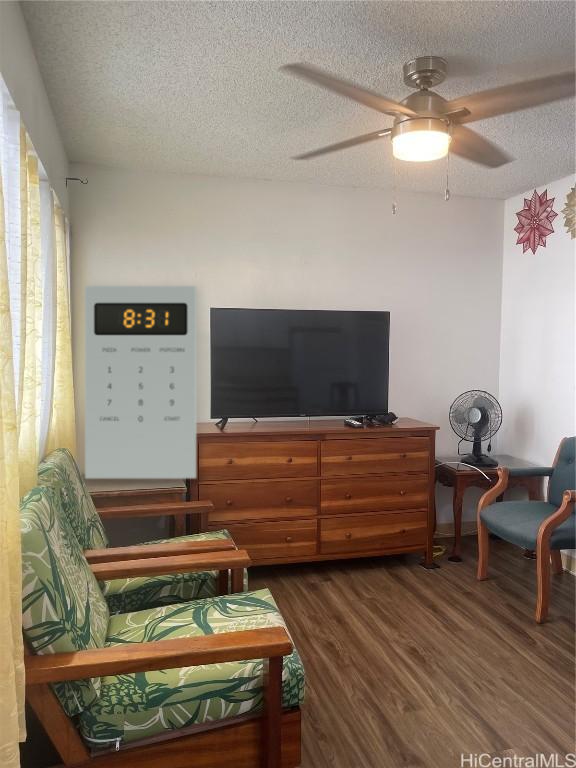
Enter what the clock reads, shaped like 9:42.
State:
8:31
